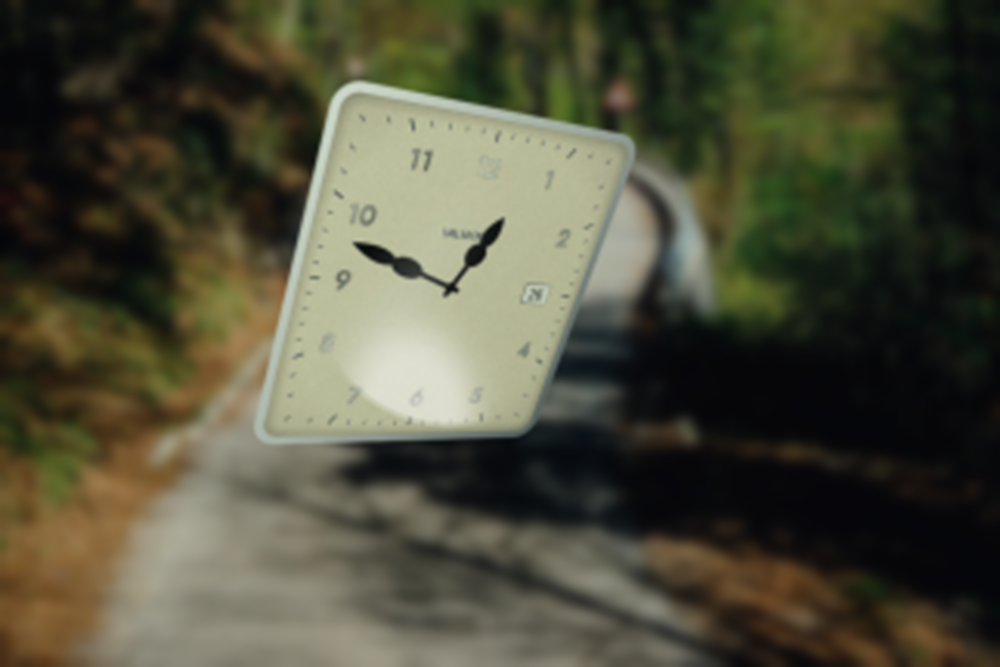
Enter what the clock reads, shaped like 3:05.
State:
12:48
